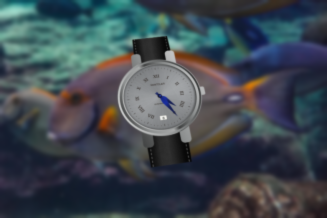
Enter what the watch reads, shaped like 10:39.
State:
4:25
